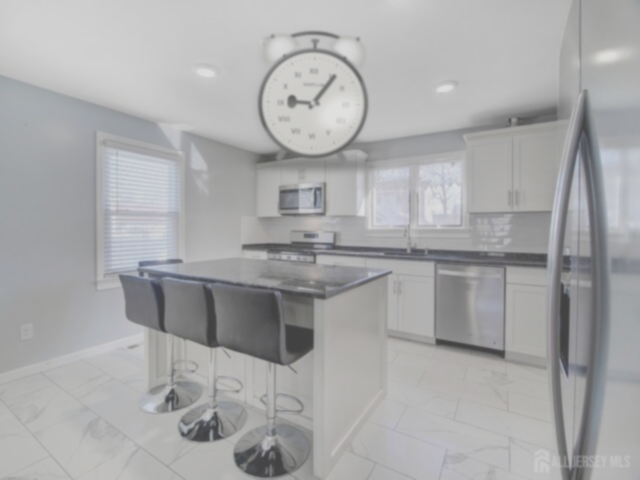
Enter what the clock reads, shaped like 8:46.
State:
9:06
